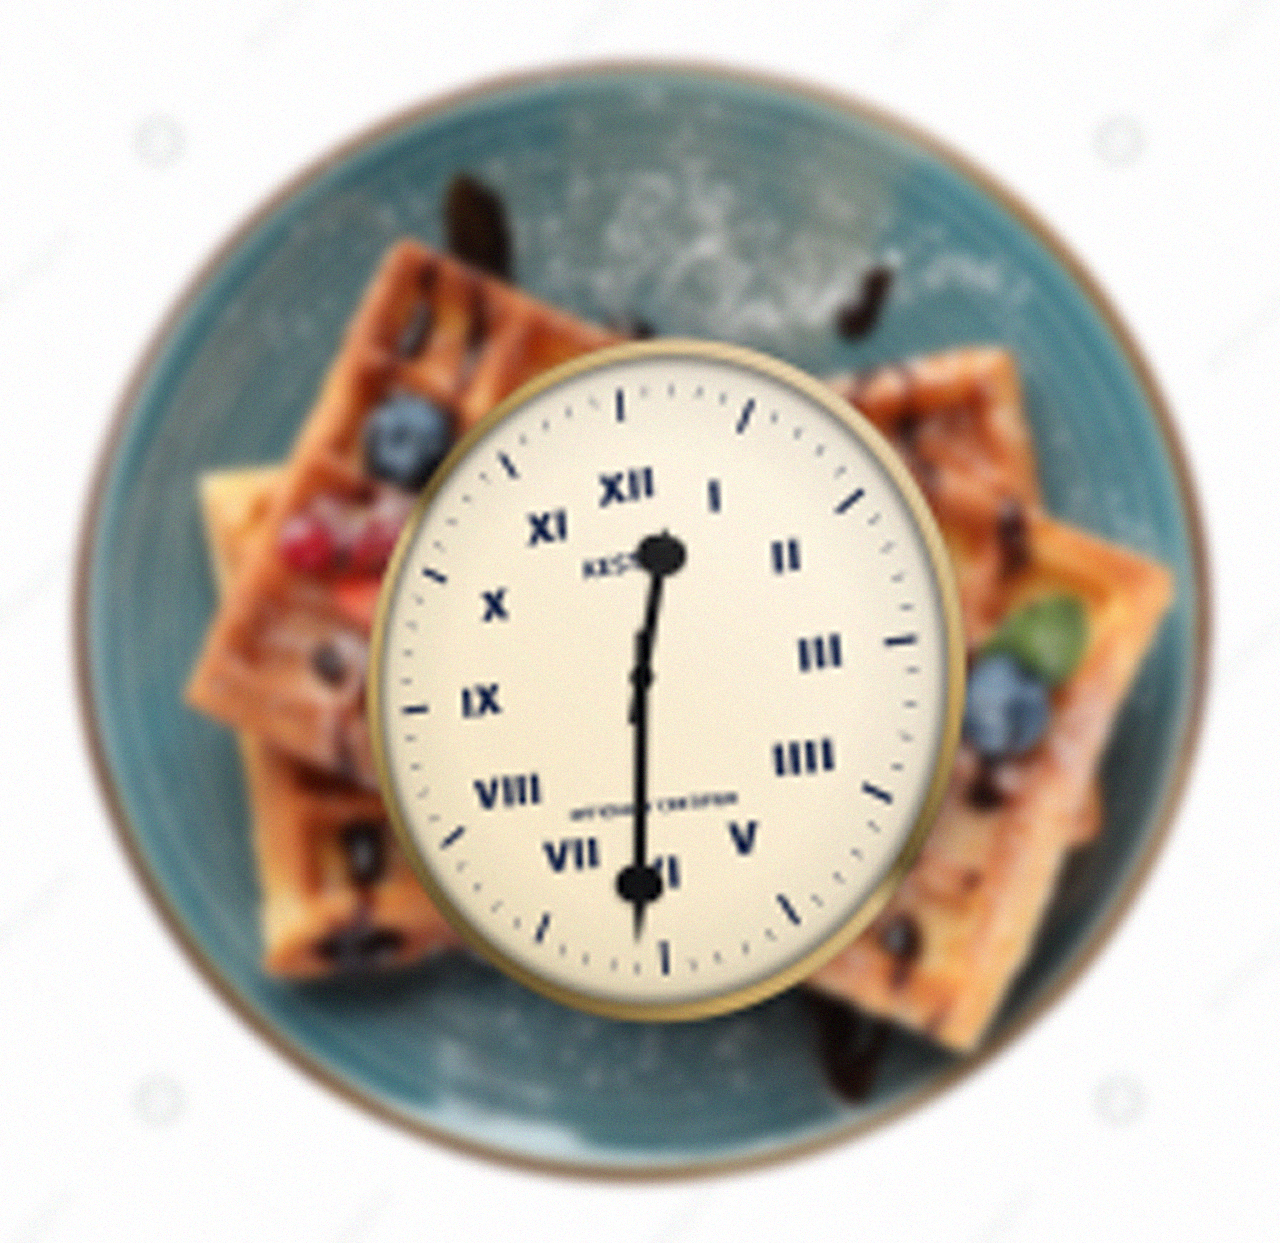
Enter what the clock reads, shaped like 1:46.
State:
12:31
